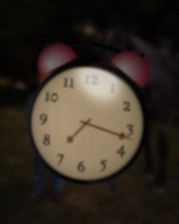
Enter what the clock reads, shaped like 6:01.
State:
7:17
